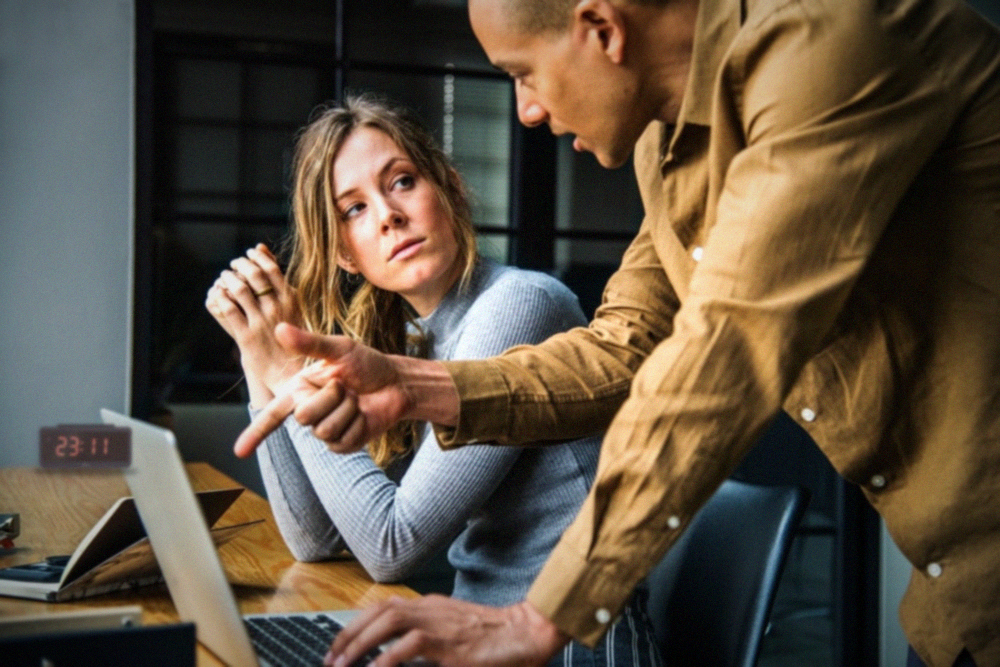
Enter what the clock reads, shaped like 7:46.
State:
23:11
